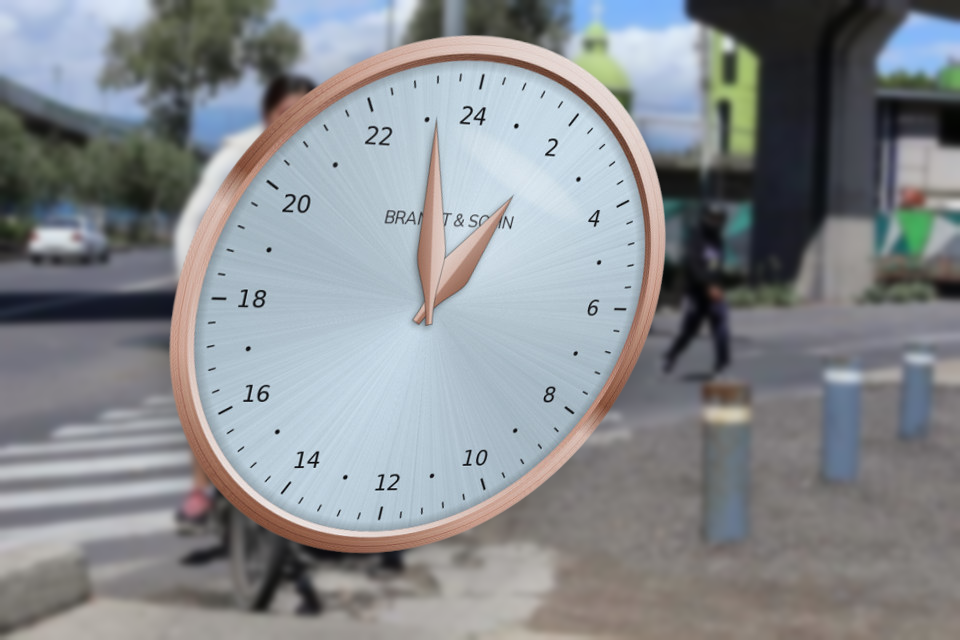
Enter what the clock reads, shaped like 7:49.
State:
1:58
